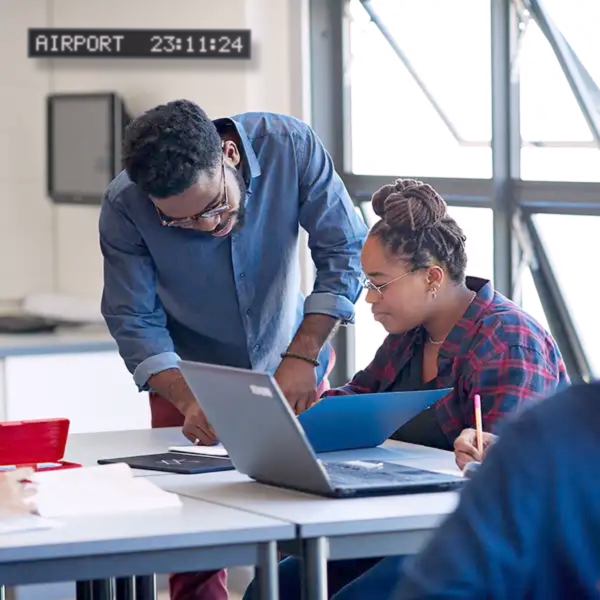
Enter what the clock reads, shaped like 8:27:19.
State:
23:11:24
